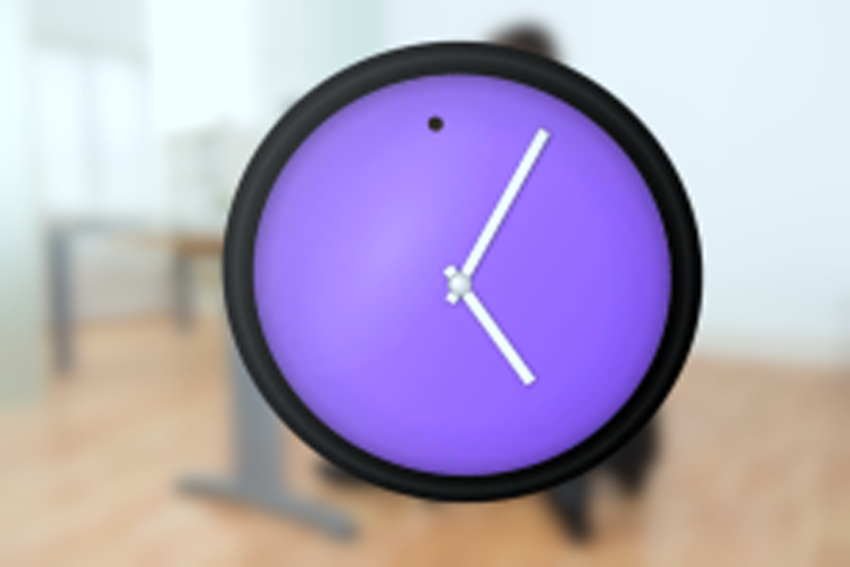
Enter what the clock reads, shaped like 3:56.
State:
5:06
